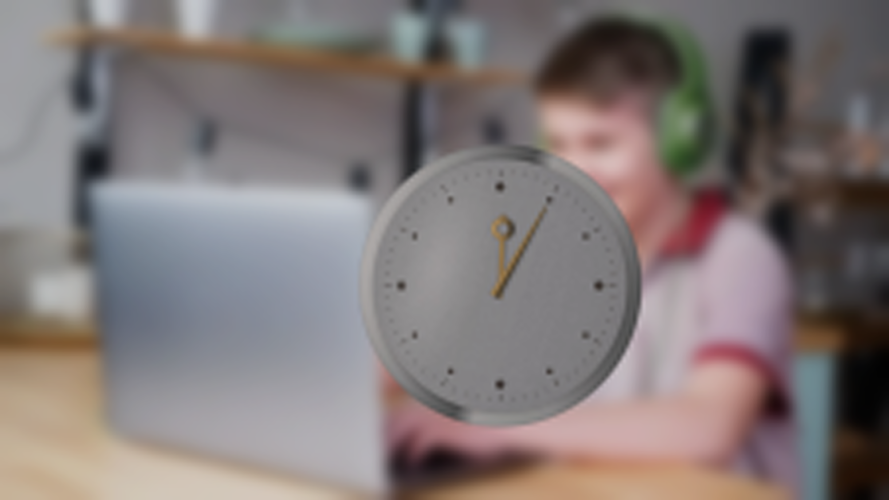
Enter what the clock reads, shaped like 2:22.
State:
12:05
